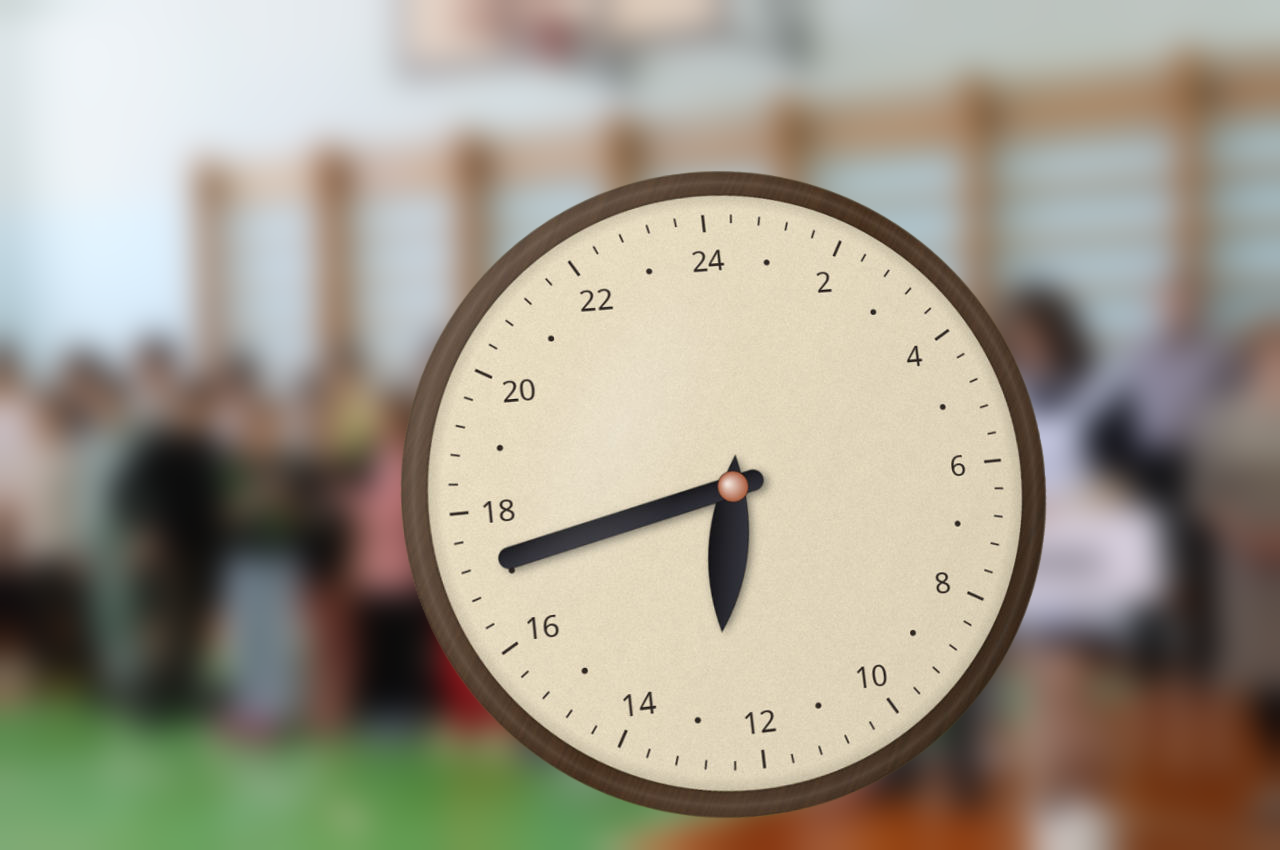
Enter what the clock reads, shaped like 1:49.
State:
12:43
